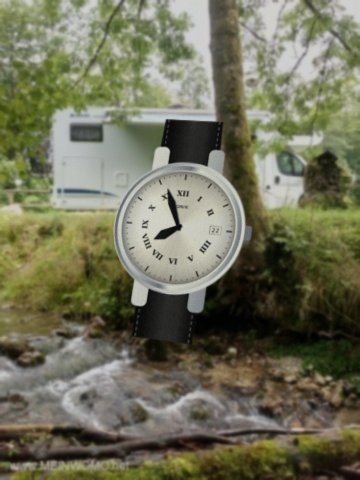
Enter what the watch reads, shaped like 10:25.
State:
7:56
